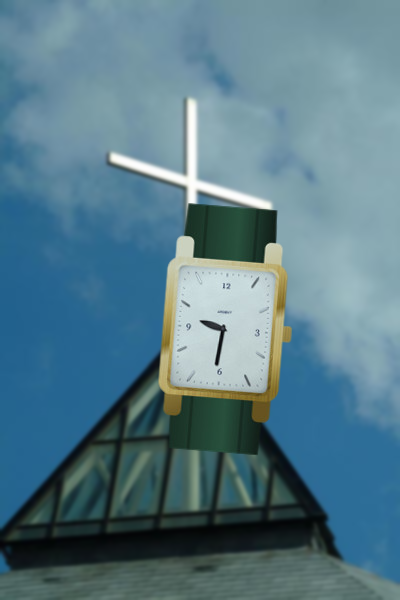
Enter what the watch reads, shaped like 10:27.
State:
9:31
